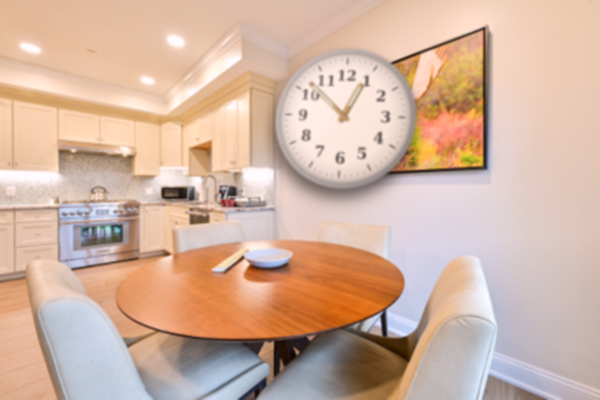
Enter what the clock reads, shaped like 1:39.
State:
12:52
